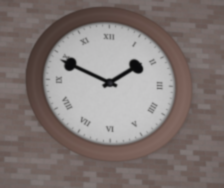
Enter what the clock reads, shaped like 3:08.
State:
1:49
